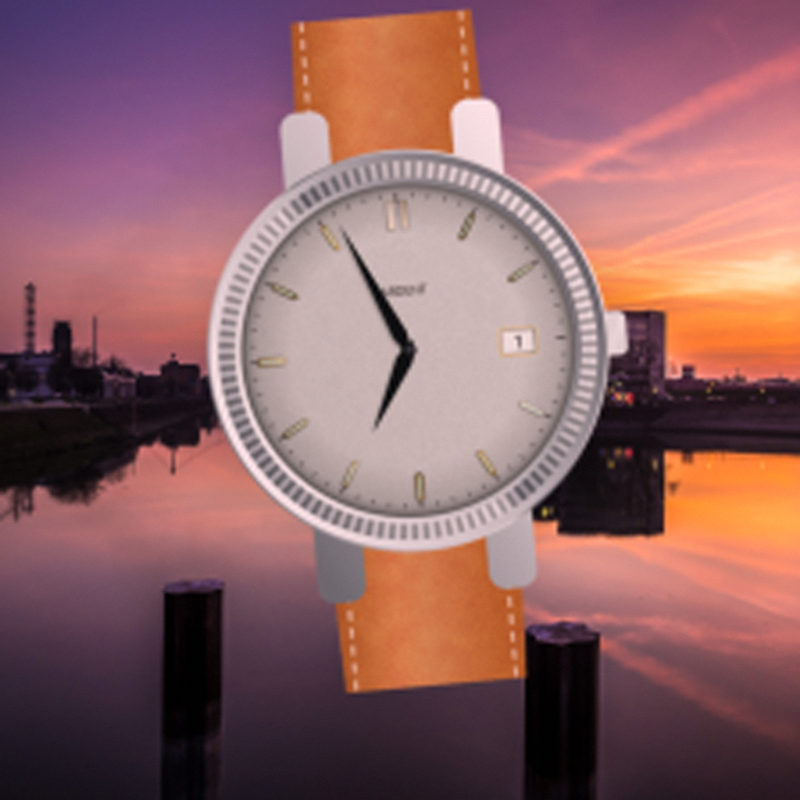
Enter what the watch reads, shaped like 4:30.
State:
6:56
